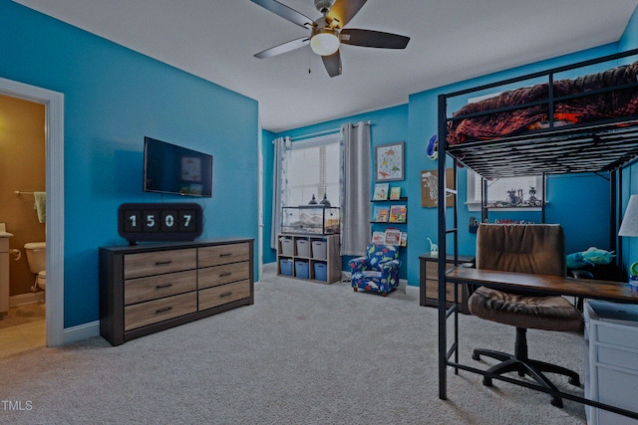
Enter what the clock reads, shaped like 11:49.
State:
15:07
